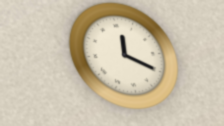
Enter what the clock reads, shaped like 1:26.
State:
12:20
